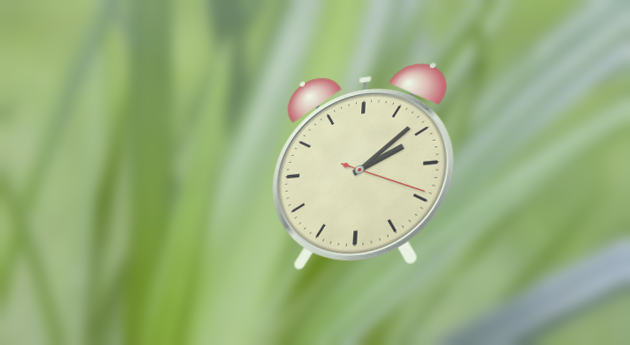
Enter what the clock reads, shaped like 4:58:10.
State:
2:08:19
